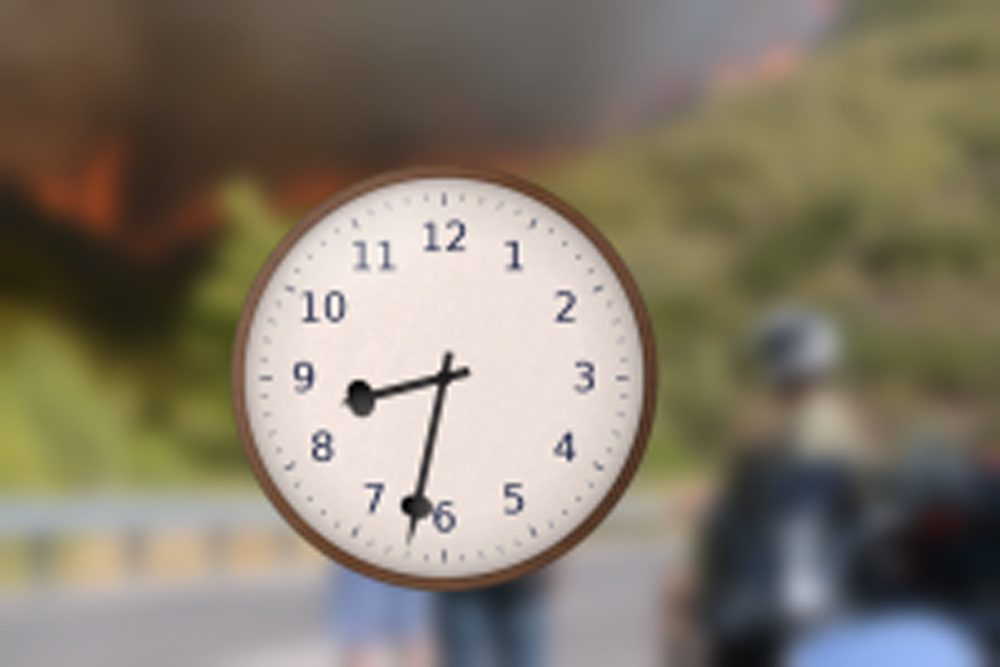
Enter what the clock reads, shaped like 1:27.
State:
8:32
